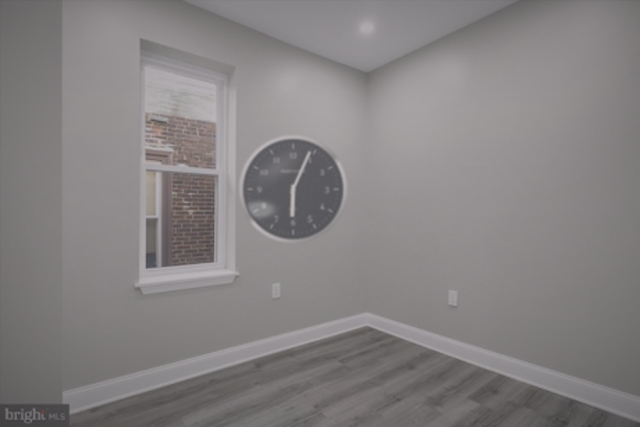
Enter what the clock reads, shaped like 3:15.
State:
6:04
